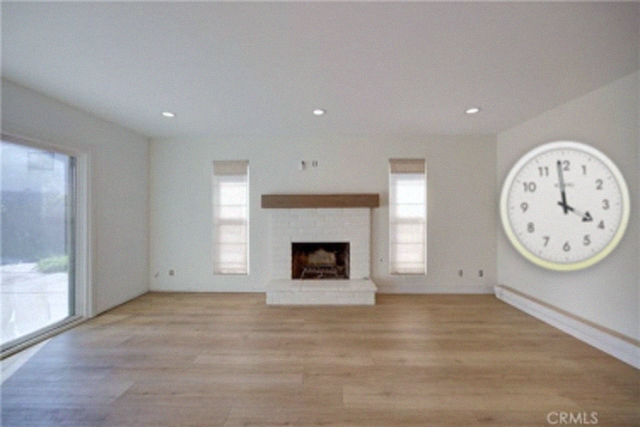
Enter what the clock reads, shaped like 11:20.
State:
3:59
